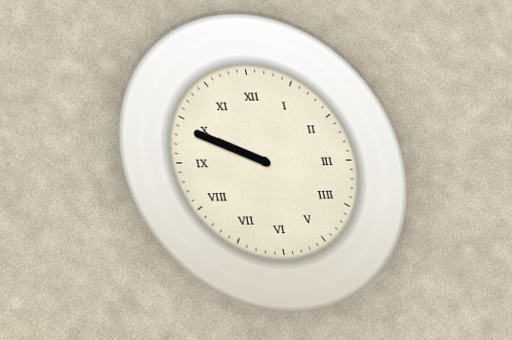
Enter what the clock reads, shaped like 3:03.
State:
9:49
